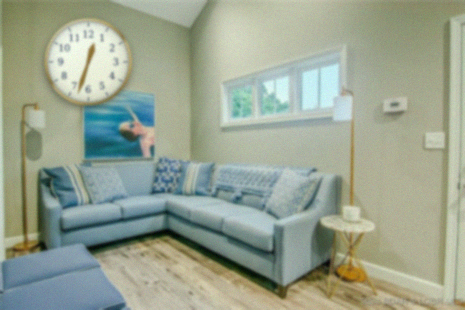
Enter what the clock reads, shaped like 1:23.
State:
12:33
